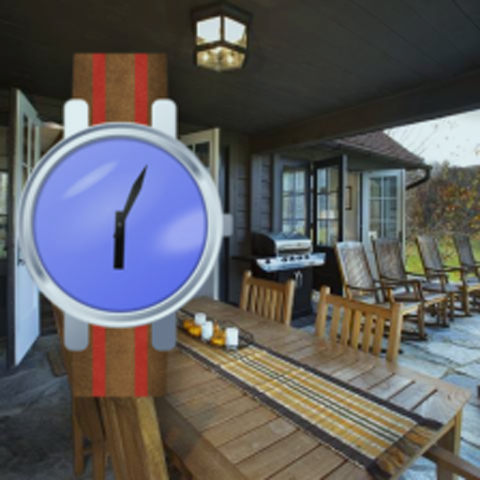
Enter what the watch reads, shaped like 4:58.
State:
6:04
